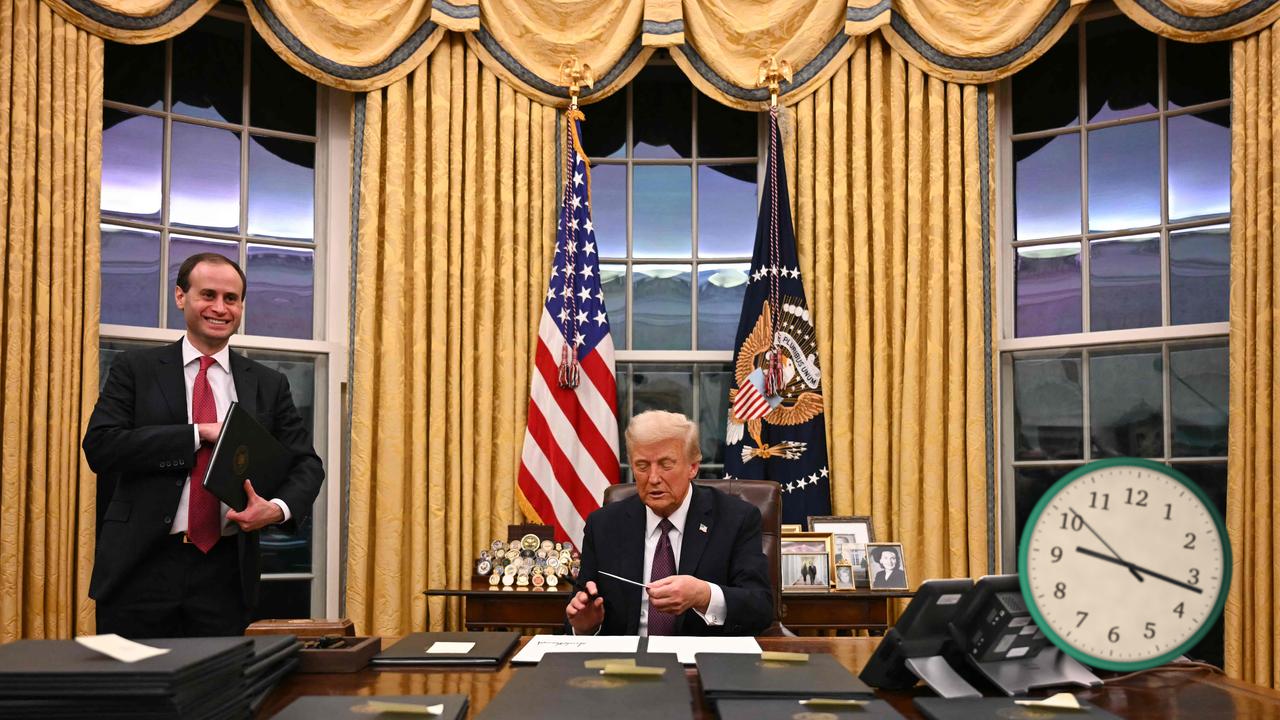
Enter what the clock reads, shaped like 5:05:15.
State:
9:16:51
